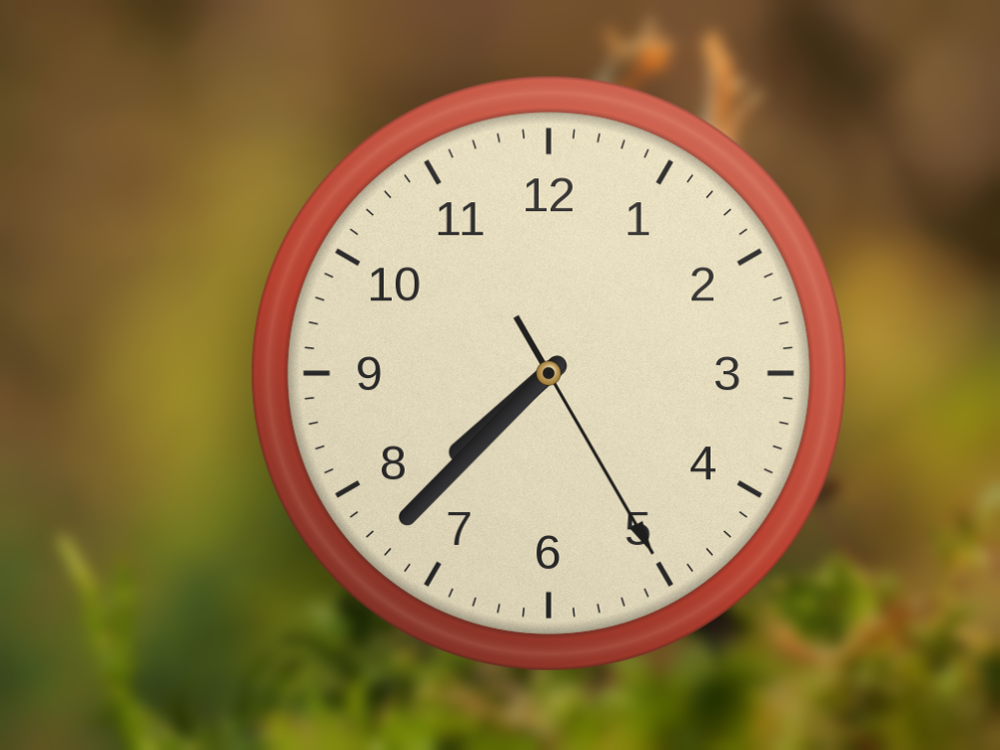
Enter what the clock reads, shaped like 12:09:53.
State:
7:37:25
